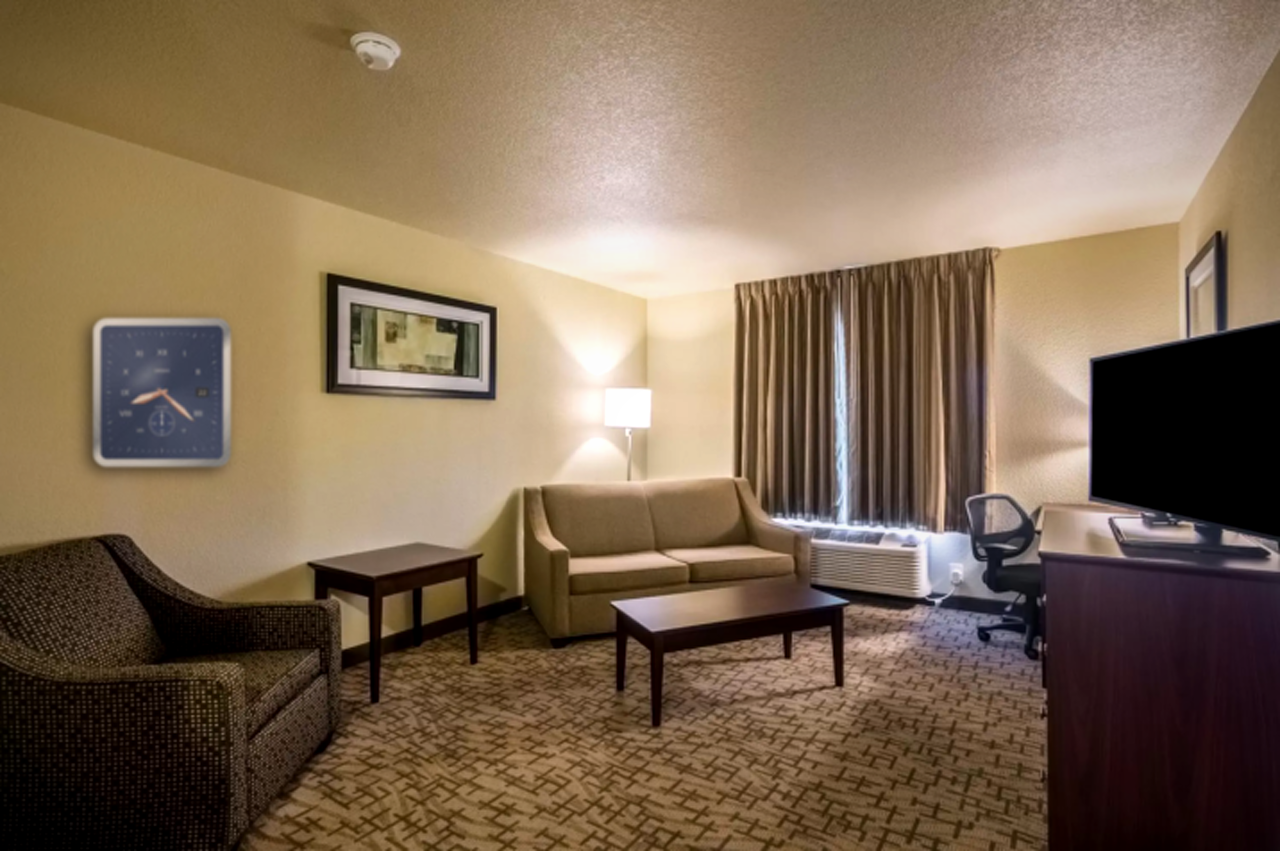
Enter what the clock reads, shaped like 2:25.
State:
8:22
